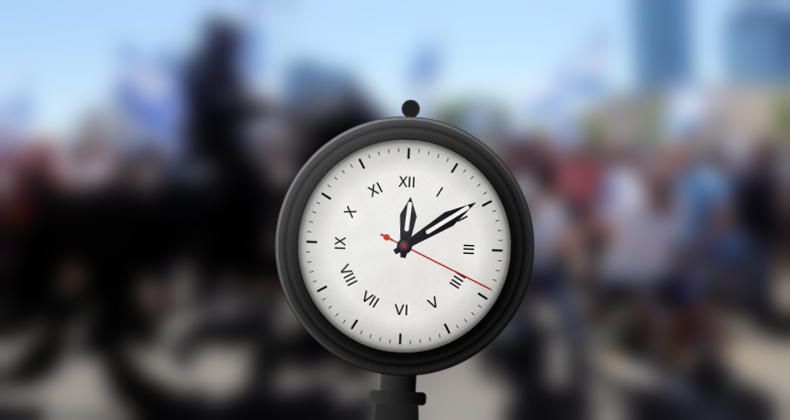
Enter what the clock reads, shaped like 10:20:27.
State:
12:09:19
